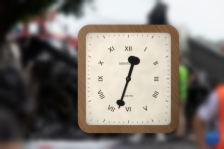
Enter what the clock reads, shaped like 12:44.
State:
12:33
